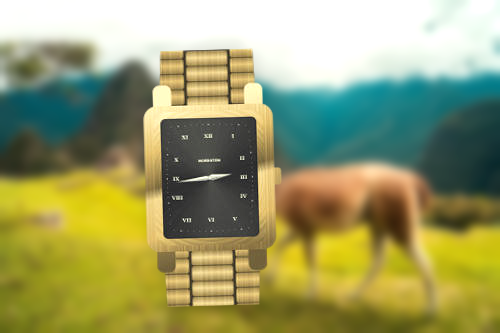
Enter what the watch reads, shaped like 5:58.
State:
2:44
